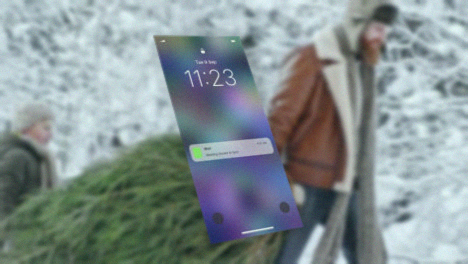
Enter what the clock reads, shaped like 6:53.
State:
11:23
